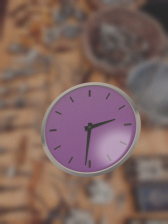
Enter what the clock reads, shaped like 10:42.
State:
2:31
